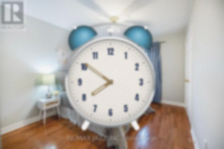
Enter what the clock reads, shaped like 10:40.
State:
7:51
